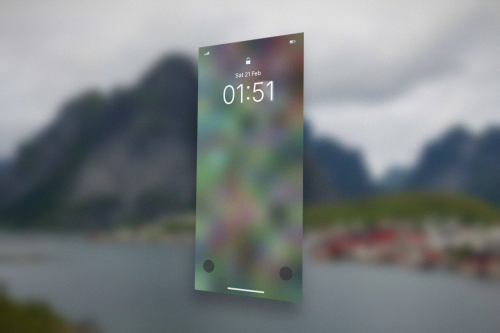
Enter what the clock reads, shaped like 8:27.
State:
1:51
